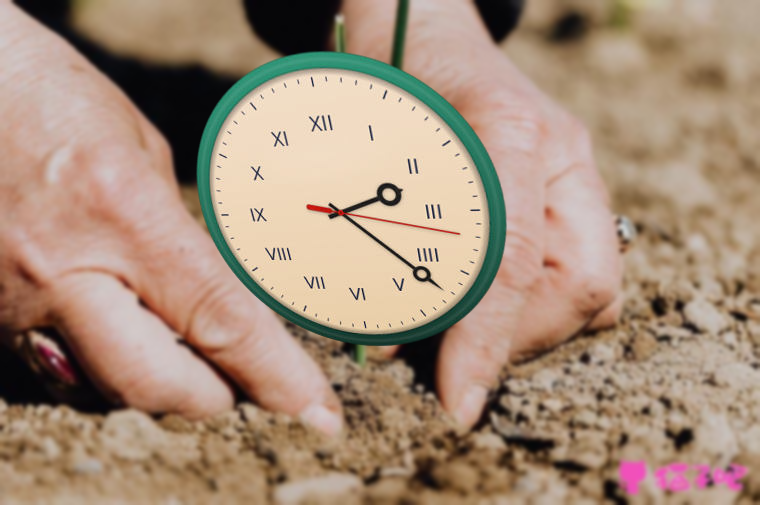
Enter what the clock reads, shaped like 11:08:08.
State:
2:22:17
